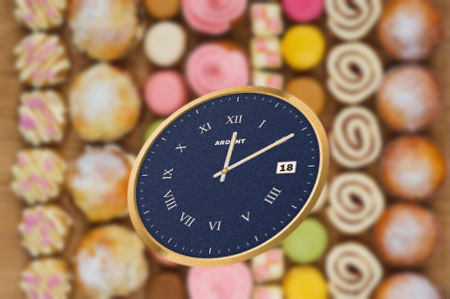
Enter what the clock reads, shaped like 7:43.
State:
12:10
